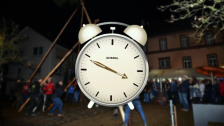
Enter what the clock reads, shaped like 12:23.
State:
3:49
